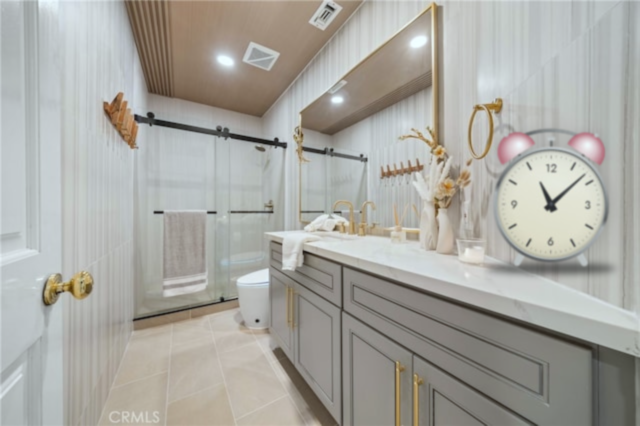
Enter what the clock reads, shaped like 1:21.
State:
11:08
